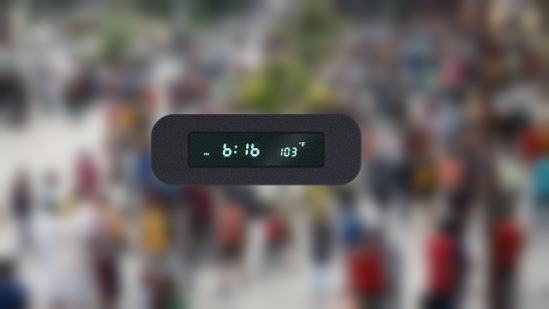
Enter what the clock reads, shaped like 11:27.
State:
6:16
